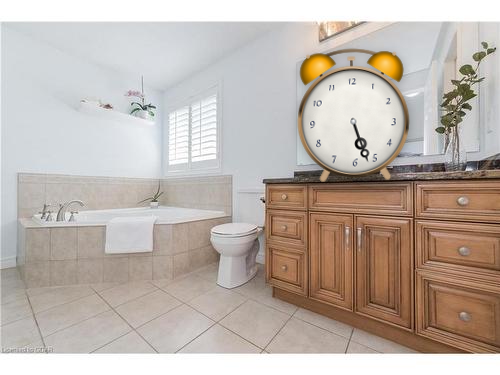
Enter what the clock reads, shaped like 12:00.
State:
5:27
